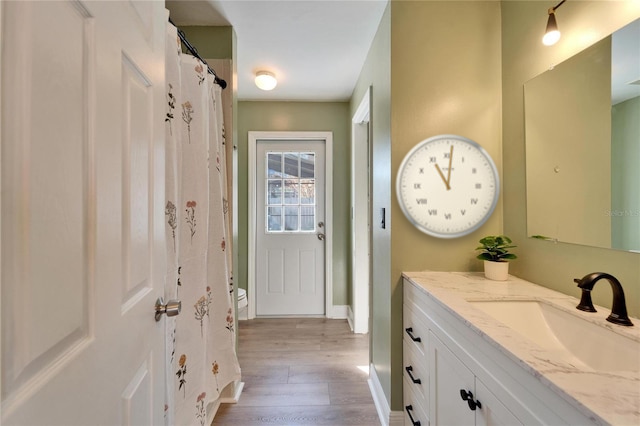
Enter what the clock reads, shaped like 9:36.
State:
11:01
